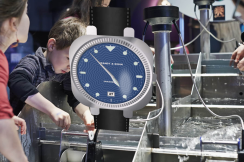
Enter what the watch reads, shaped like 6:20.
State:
4:53
